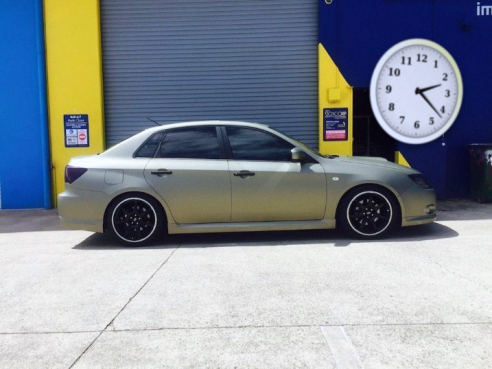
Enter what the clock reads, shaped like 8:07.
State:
2:22
